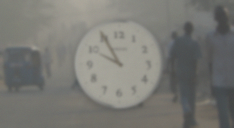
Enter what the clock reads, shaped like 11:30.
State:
9:55
